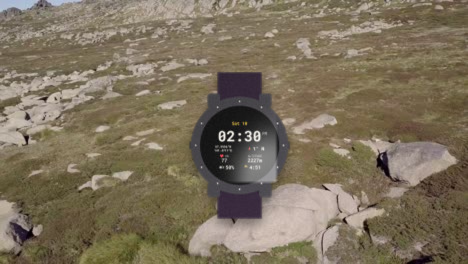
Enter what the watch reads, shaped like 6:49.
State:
2:30
